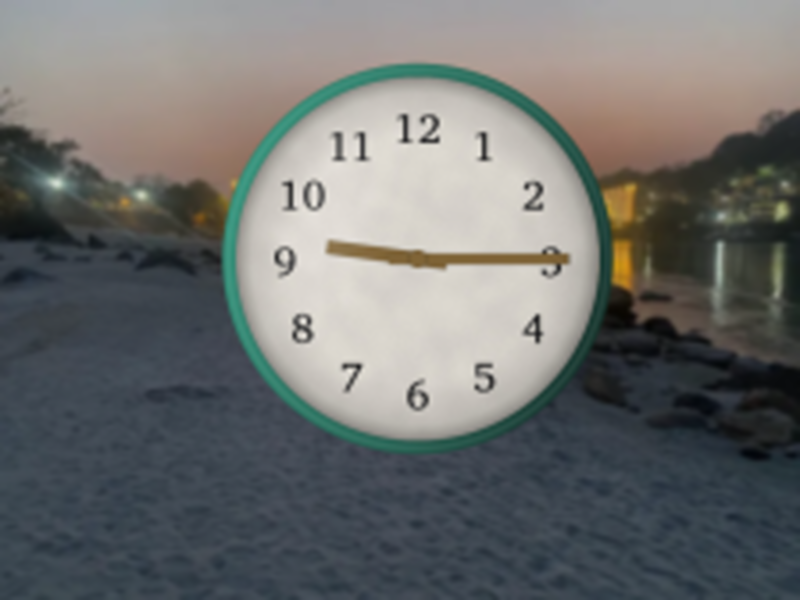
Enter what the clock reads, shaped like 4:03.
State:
9:15
